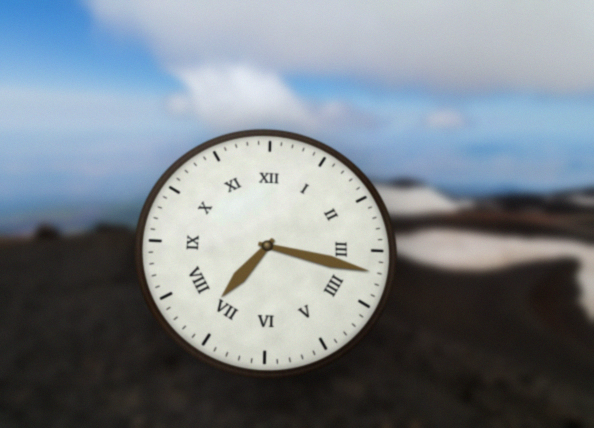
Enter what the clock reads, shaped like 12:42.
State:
7:17
